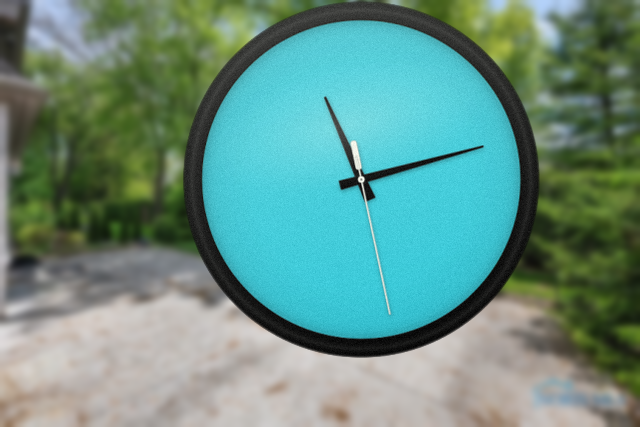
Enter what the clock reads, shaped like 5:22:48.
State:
11:12:28
